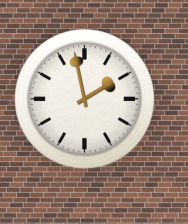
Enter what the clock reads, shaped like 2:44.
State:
1:58
